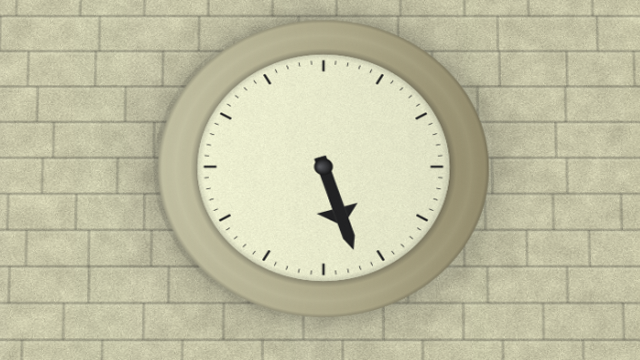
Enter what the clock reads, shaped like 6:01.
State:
5:27
